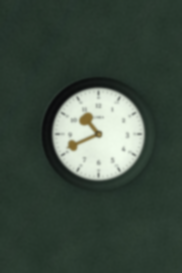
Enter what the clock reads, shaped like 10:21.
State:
10:41
